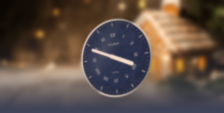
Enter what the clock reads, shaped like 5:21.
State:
3:49
